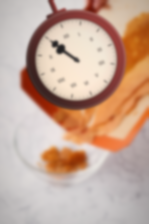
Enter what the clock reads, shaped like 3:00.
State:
10:55
